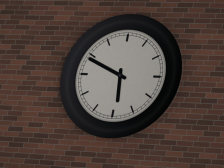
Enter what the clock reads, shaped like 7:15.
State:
5:49
